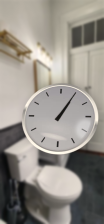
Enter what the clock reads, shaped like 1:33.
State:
1:05
